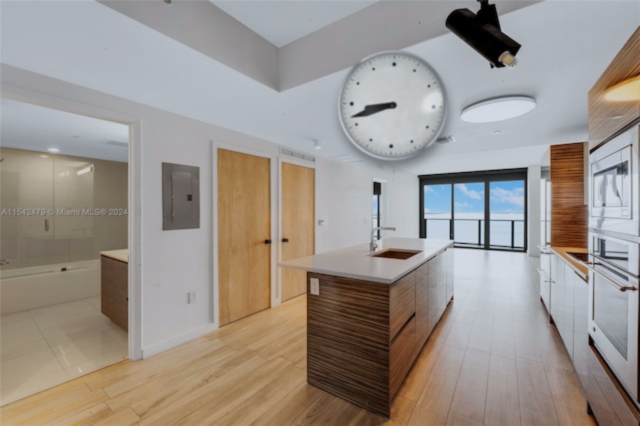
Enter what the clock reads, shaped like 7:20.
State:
8:42
